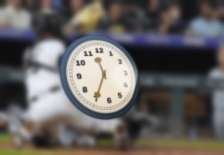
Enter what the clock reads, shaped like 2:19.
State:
11:35
